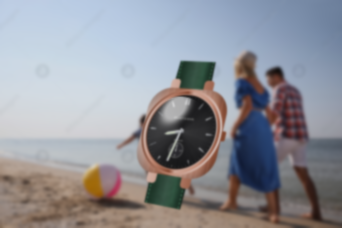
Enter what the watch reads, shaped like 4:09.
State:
8:32
